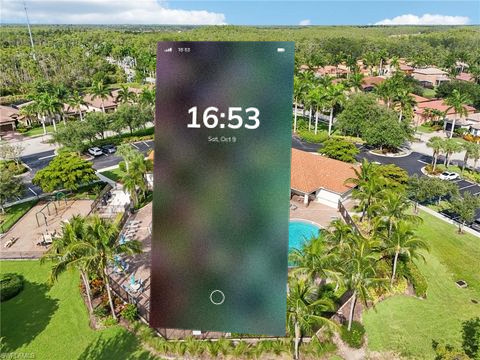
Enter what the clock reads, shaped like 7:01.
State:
16:53
